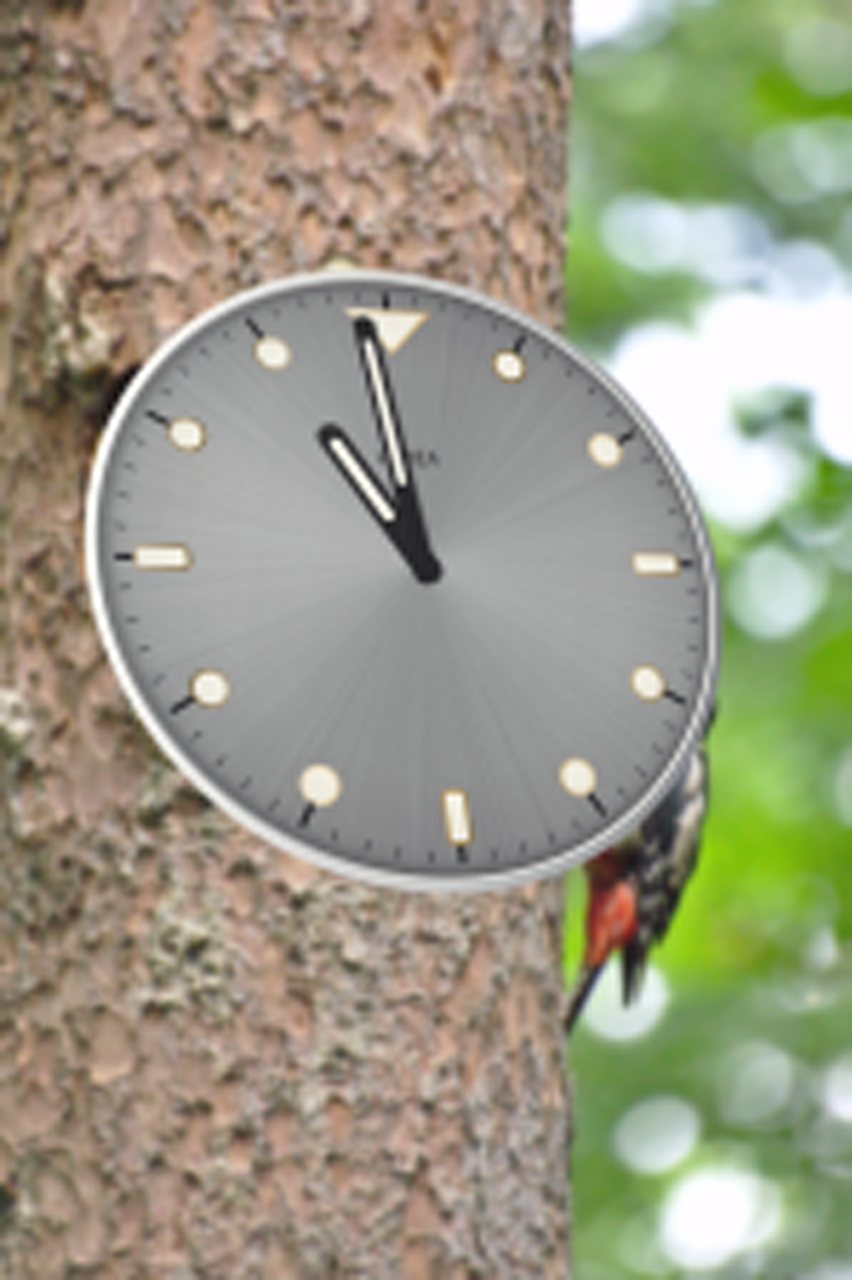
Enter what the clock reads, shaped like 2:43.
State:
10:59
